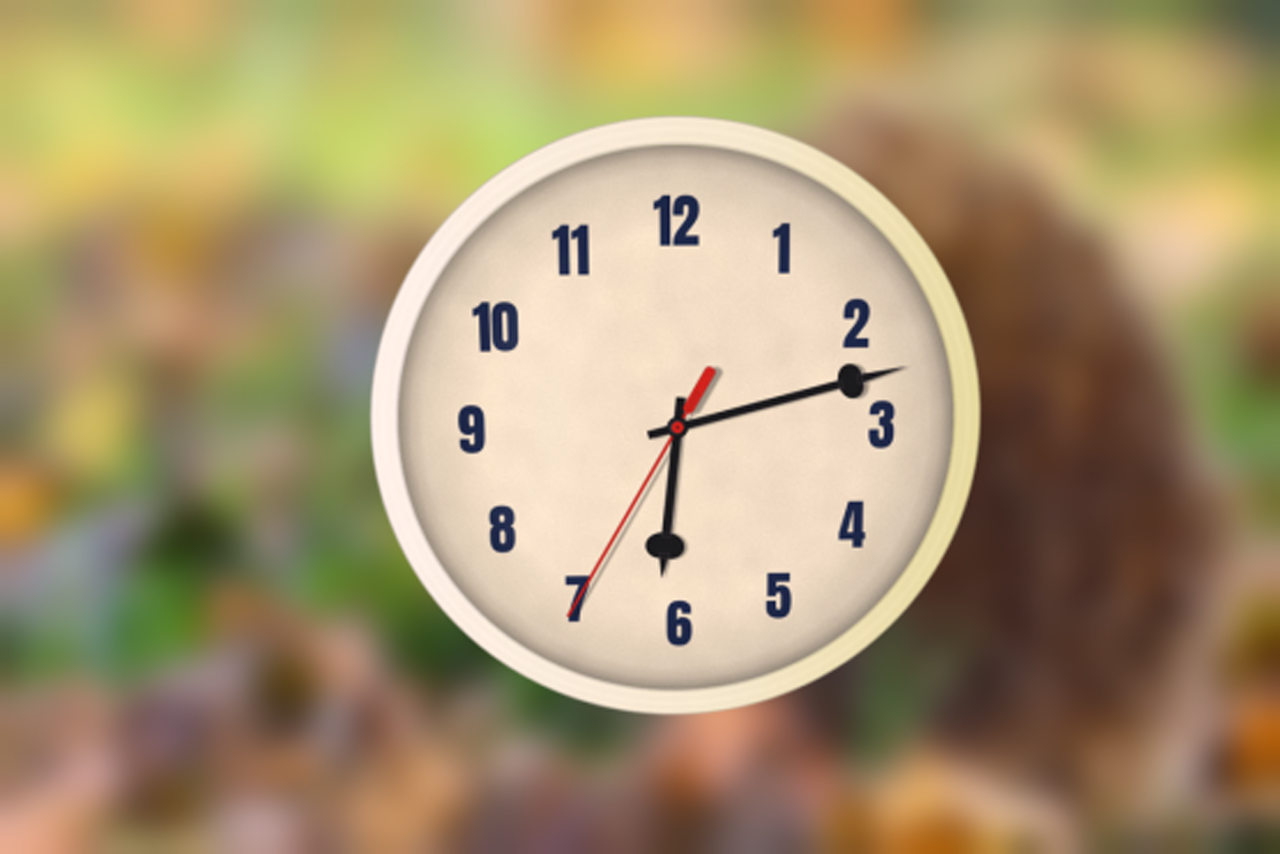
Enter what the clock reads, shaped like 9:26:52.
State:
6:12:35
